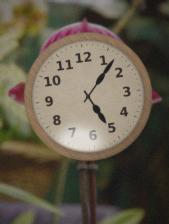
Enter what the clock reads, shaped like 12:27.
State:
5:07
